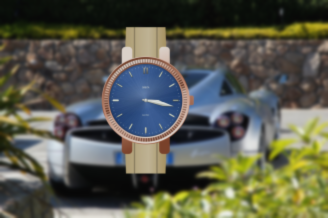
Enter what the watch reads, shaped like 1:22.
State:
3:17
